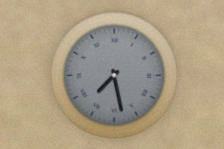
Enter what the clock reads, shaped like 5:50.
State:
7:28
